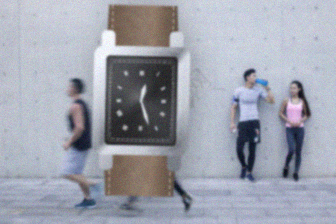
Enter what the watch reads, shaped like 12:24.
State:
12:27
